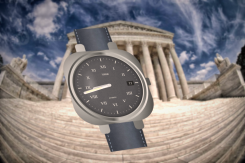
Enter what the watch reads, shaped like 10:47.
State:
8:43
